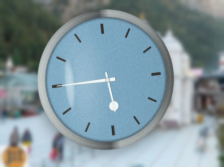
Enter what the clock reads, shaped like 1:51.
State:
5:45
